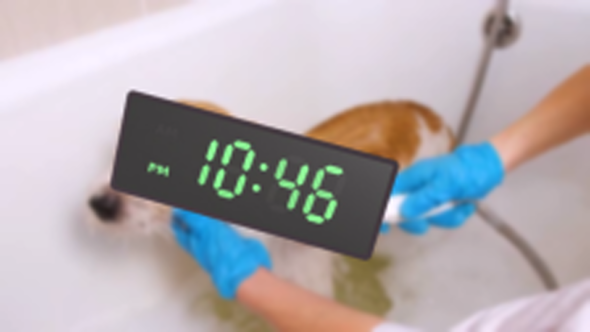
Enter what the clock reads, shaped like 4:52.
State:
10:46
